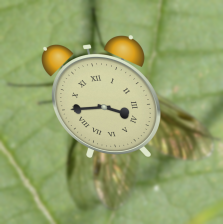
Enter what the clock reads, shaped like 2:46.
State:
3:45
